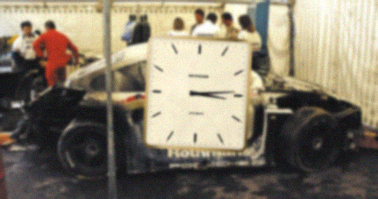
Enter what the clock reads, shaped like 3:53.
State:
3:14
